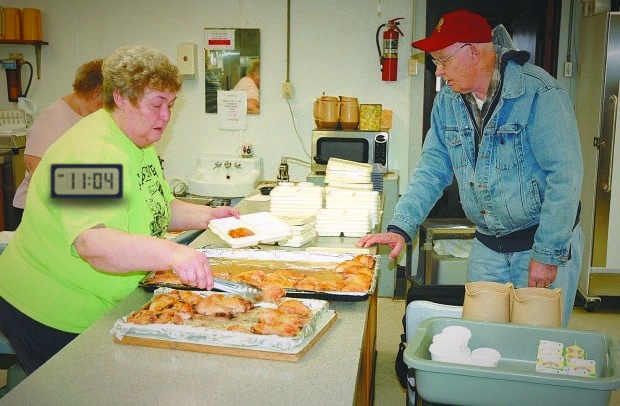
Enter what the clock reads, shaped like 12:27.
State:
11:04
